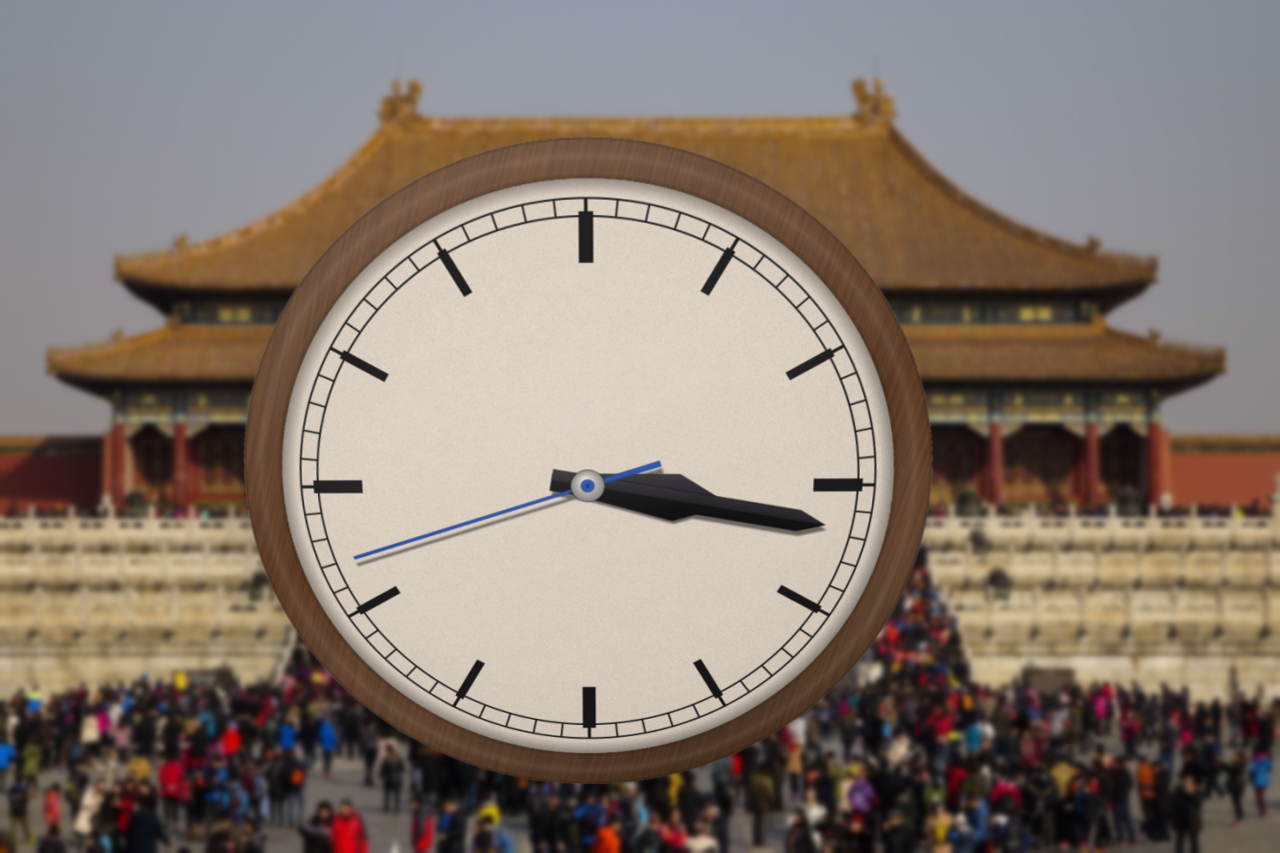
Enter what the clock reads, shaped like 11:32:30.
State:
3:16:42
